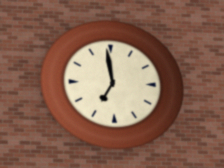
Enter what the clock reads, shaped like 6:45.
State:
6:59
